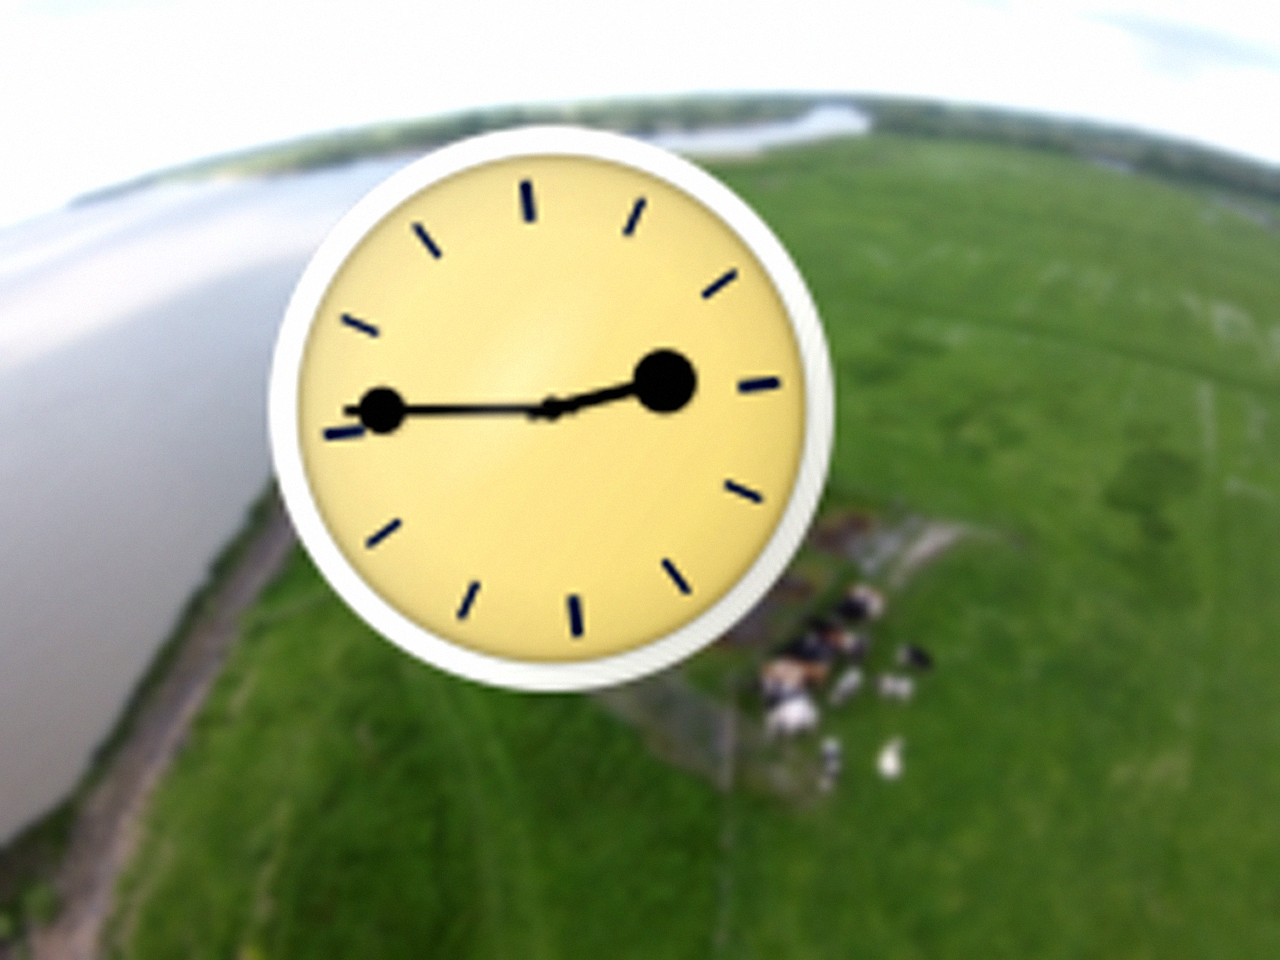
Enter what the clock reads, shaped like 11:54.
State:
2:46
